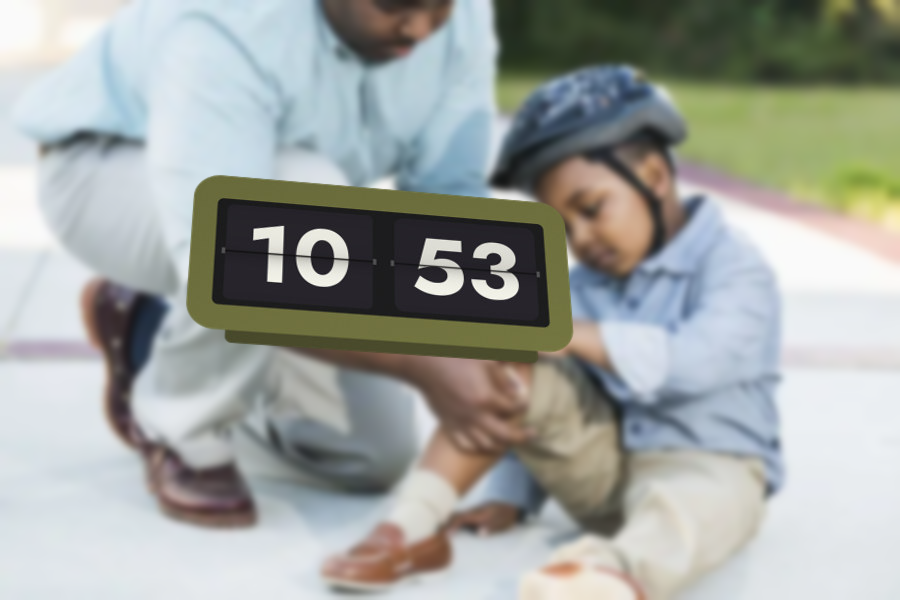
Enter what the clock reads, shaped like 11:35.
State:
10:53
